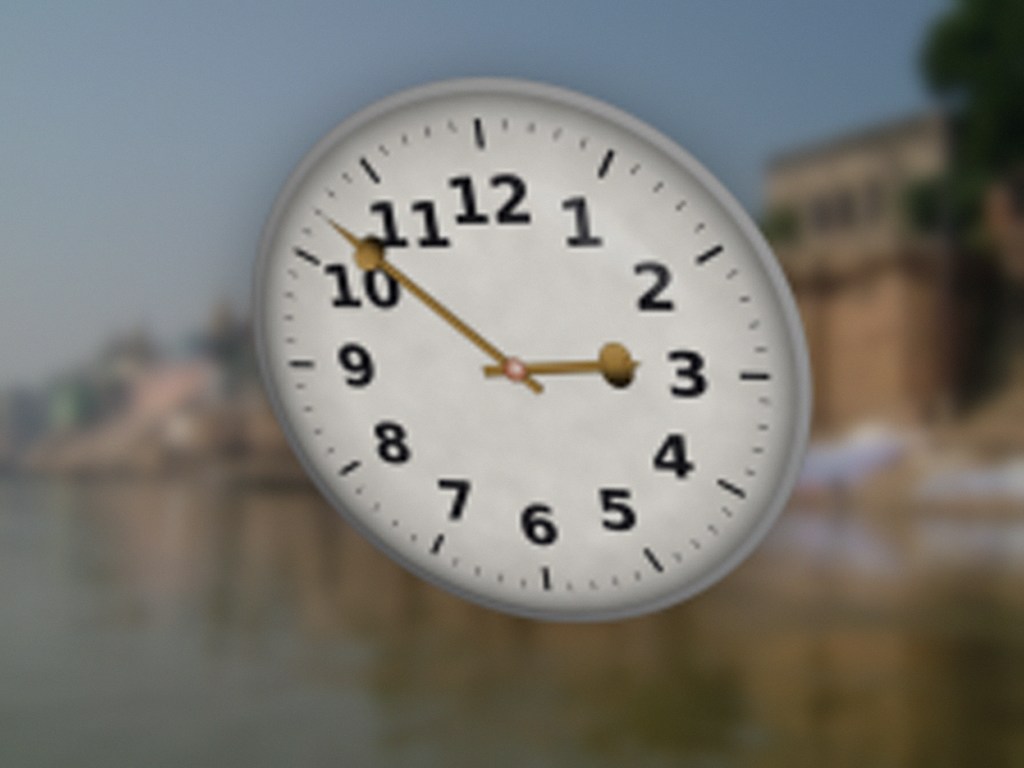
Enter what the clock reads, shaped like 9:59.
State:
2:52
